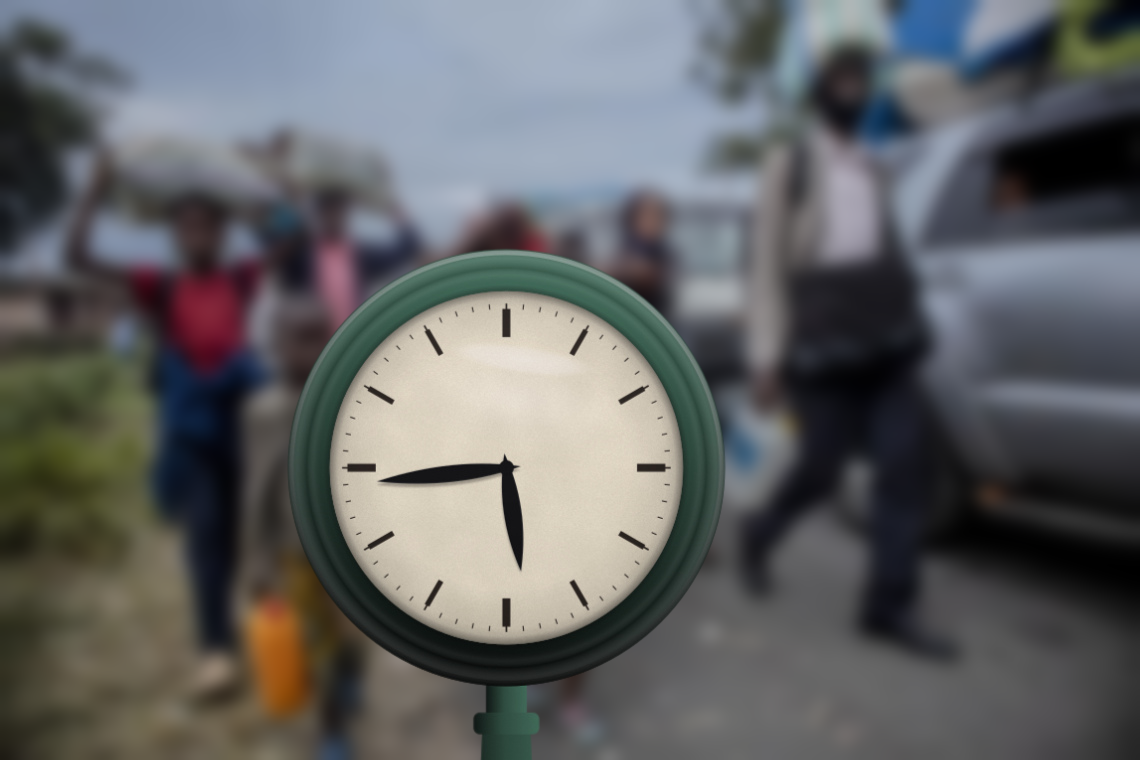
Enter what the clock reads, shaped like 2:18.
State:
5:44
